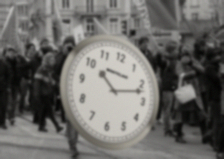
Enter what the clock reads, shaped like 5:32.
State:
10:12
